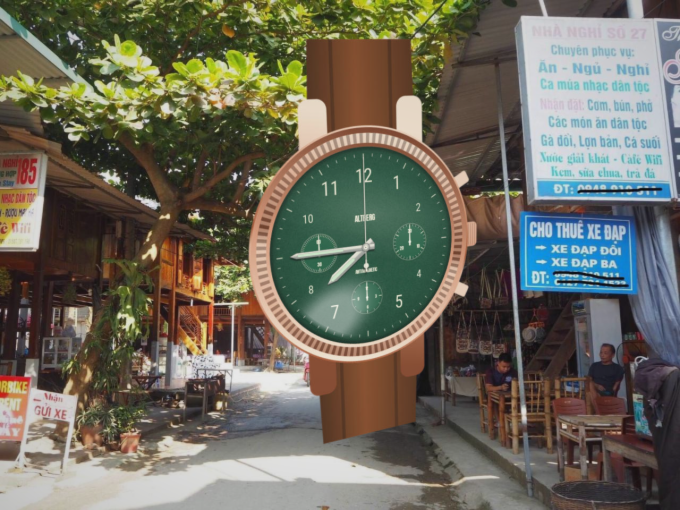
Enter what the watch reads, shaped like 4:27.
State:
7:45
